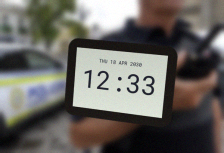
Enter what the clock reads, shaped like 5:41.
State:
12:33
